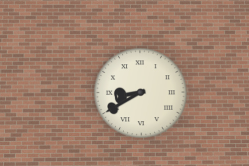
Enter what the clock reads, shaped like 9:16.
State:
8:40
